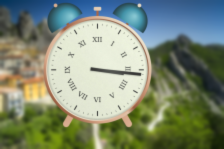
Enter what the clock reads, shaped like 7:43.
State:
3:16
